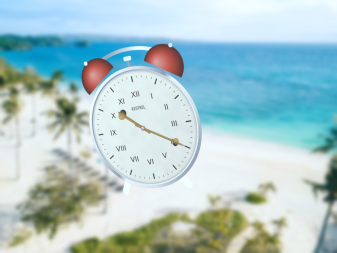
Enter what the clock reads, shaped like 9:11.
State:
10:20
